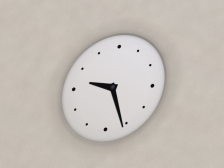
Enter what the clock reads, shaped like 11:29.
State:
9:26
